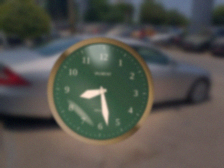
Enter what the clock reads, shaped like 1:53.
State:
8:28
